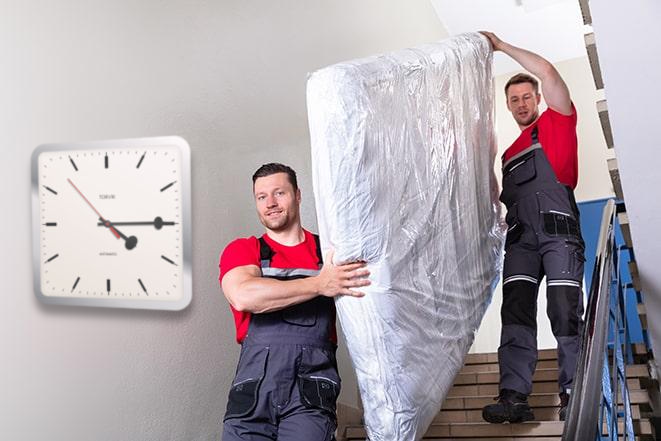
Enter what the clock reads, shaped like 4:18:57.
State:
4:14:53
